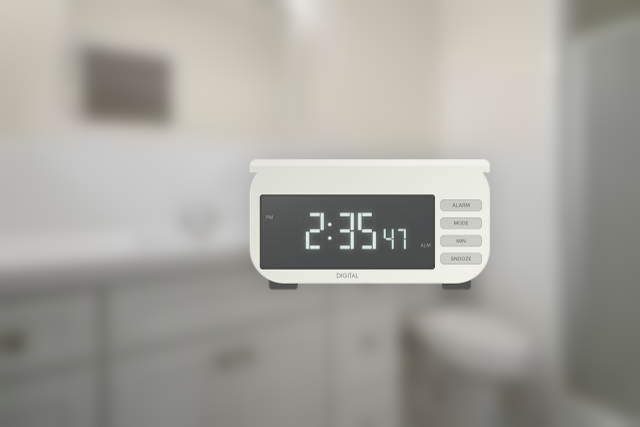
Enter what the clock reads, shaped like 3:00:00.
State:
2:35:47
